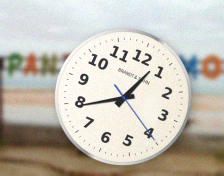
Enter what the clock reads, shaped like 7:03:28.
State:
12:39:20
